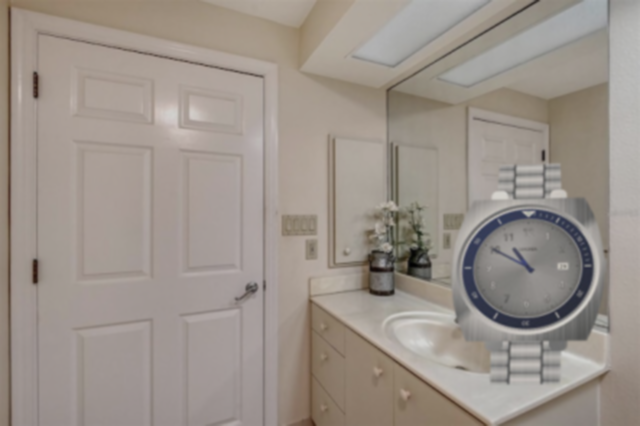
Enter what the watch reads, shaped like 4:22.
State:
10:50
